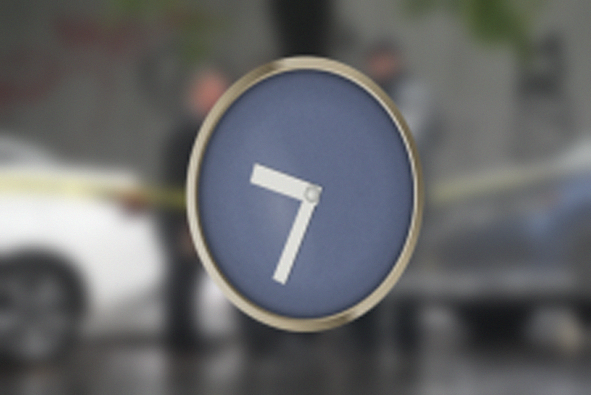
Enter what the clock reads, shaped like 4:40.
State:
9:34
